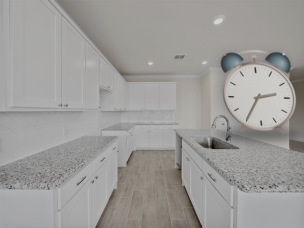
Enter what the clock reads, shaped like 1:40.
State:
2:35
